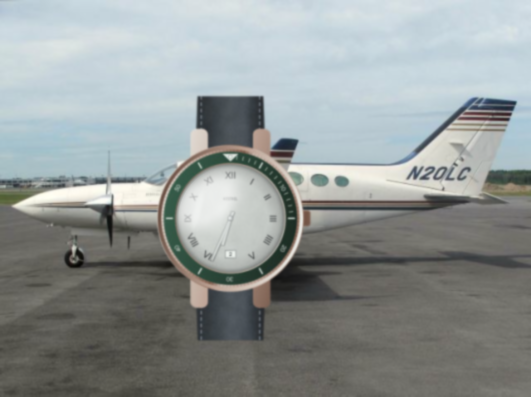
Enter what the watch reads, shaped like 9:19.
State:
6:34
